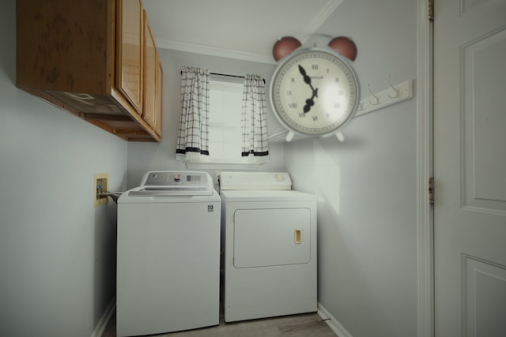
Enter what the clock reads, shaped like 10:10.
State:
6:55
